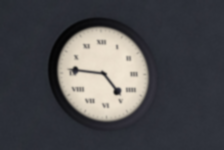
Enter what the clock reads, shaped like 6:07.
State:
4:46
